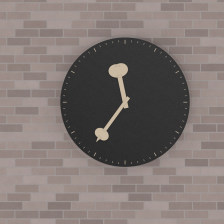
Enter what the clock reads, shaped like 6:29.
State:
11:36
